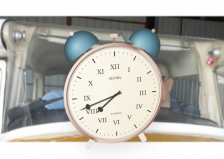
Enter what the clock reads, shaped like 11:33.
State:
7:42
